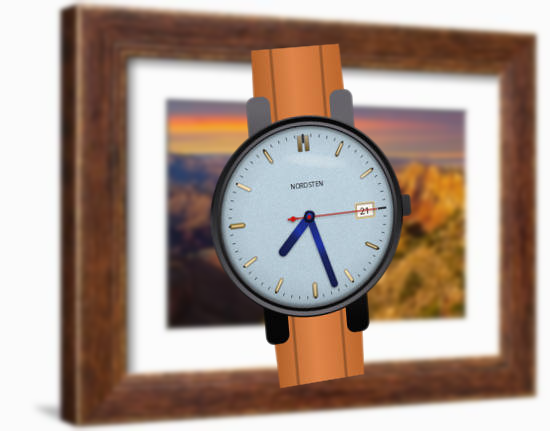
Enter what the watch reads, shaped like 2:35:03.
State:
7:27:15
